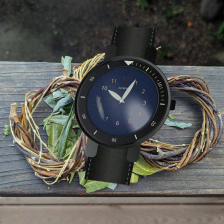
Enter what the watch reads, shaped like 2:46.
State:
10:04
